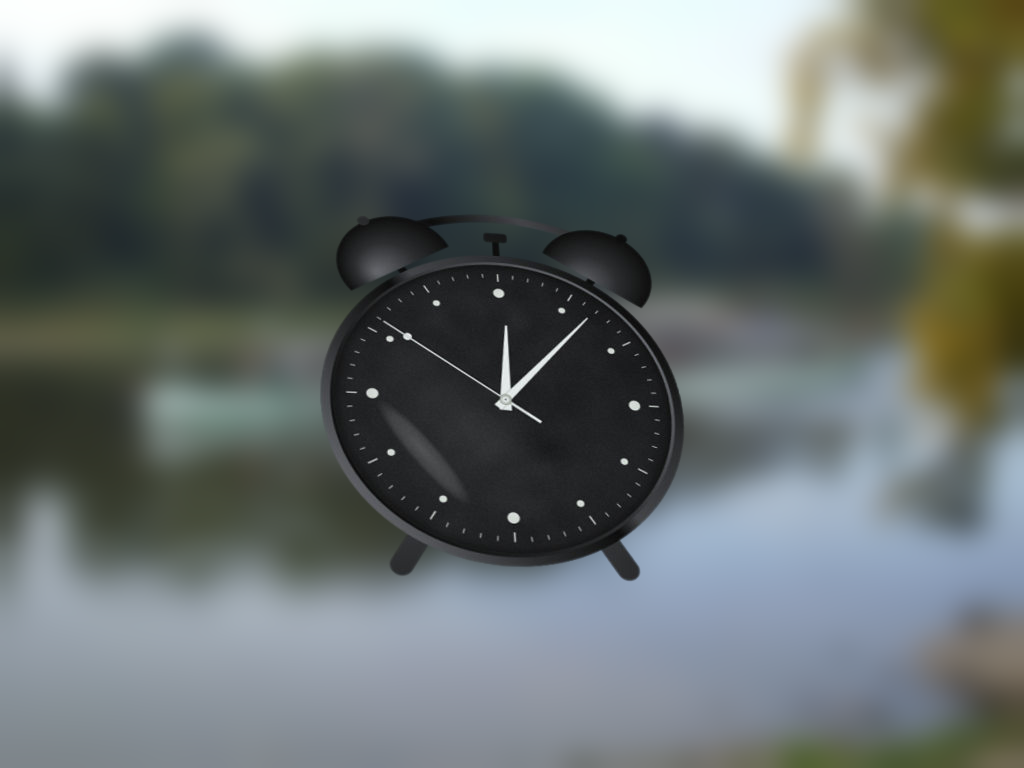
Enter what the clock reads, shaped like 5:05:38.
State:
12:06:51
